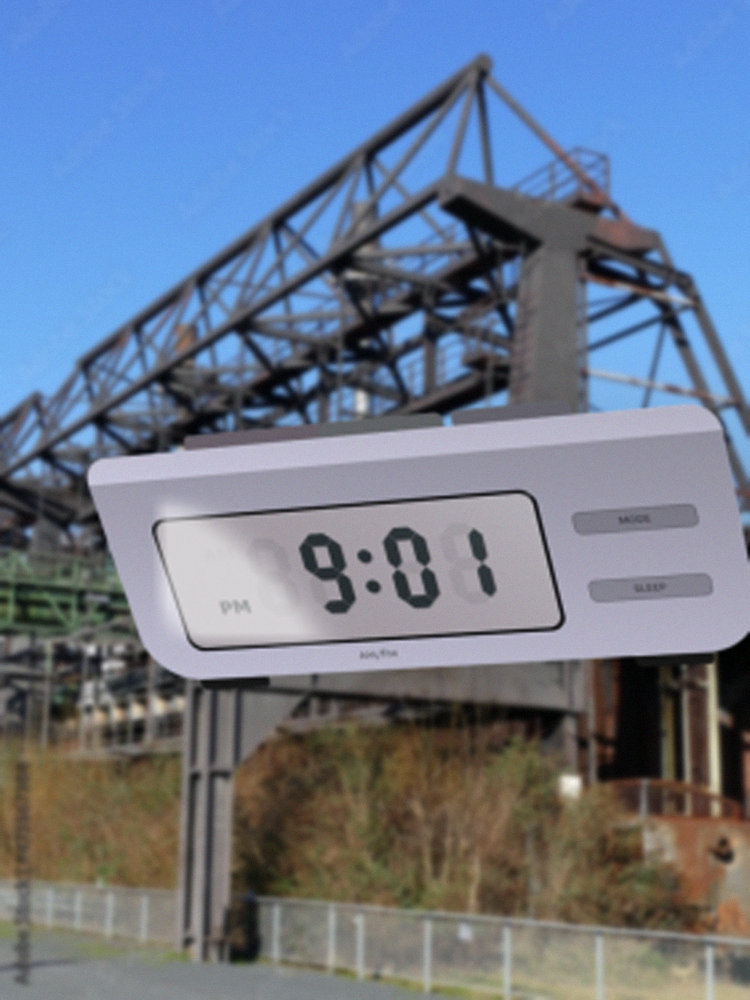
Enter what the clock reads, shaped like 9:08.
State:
9:01
